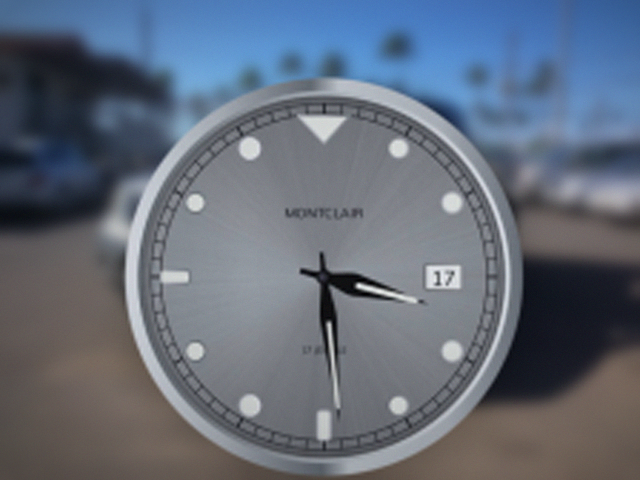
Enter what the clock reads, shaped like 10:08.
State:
3:29
